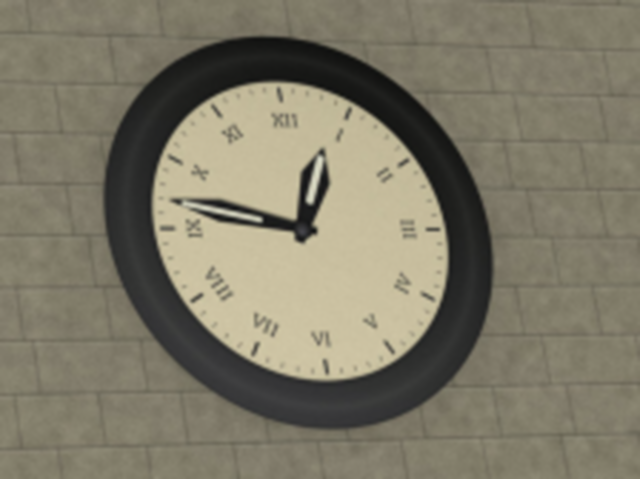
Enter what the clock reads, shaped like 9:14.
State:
12:47
